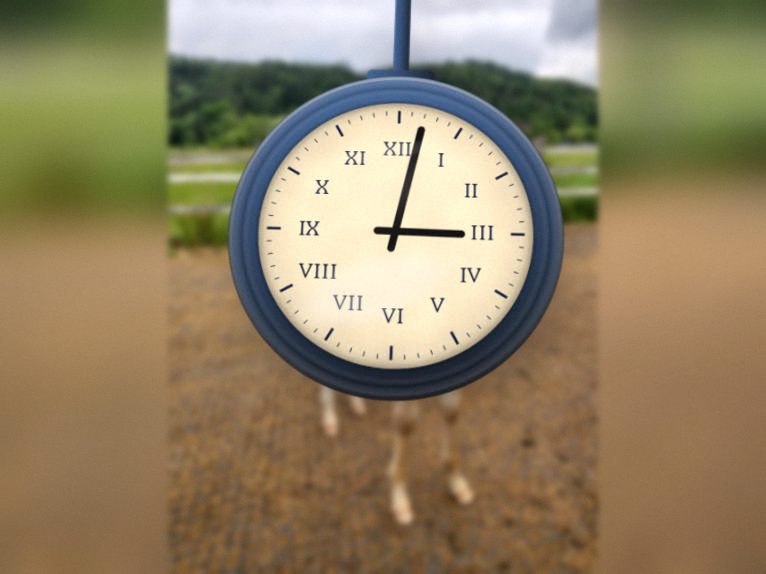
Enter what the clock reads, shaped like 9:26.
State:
3:02
